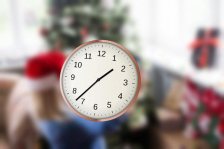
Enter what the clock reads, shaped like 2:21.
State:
1:37
